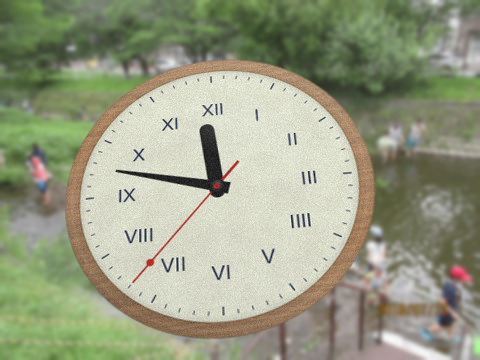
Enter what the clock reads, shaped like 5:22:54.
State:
11:47:37
